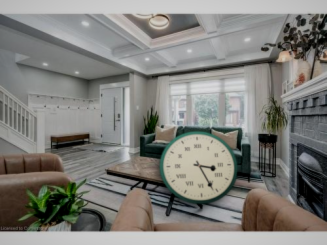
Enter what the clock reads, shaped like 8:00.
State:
3:26
